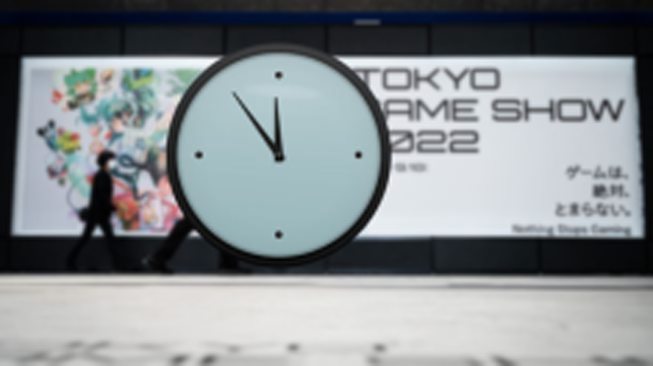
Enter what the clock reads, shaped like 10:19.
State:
11:54
